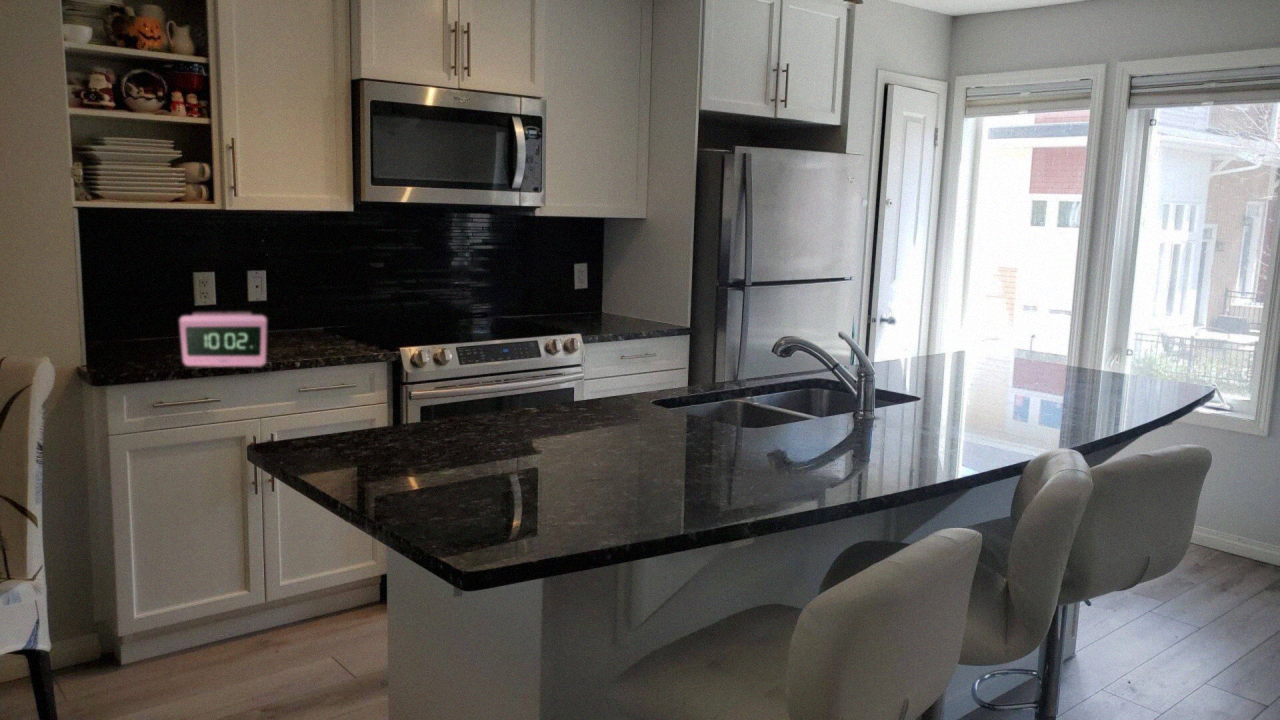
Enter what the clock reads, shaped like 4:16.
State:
10:02
